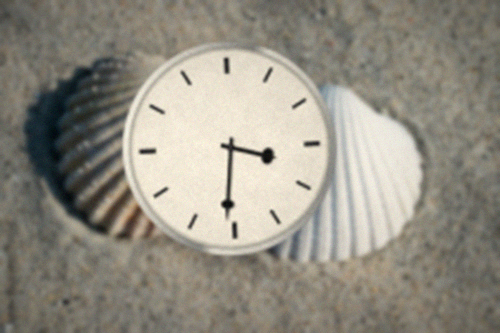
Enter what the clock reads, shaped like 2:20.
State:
3:31
